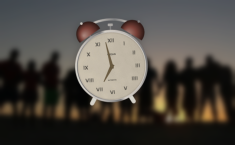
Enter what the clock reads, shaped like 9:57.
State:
6:58
